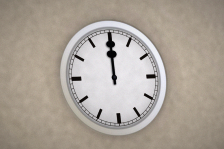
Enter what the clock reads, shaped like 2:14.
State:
12:00
